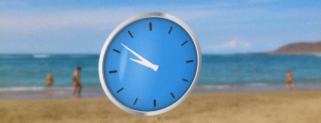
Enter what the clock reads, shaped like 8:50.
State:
9:52
